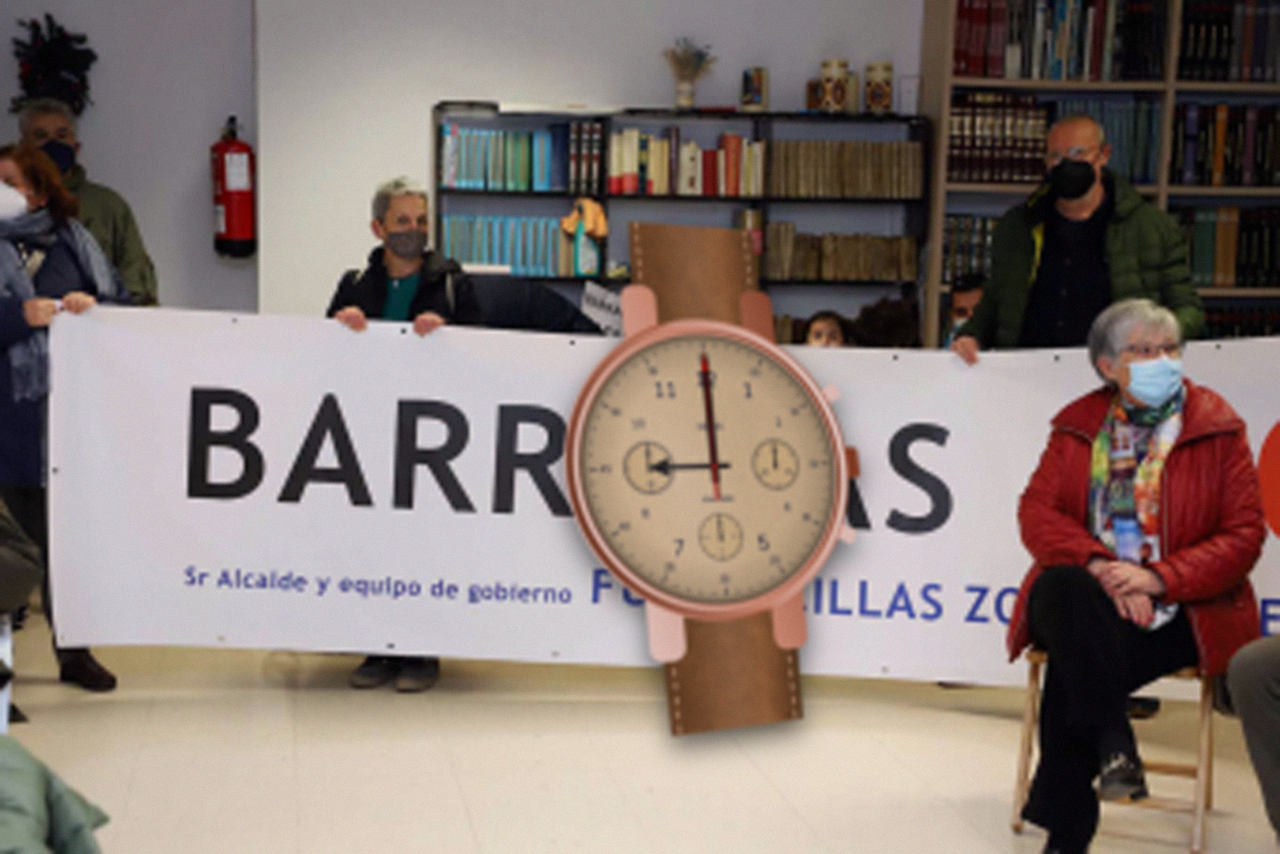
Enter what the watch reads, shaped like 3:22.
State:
9:00
